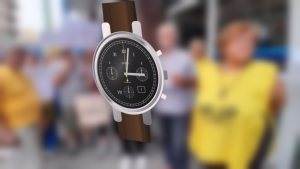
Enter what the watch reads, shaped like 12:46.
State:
3:02
